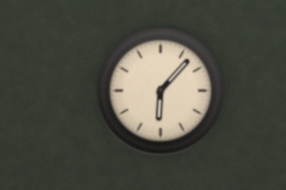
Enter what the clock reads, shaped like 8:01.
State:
6:07
